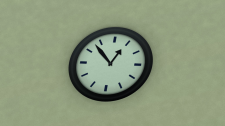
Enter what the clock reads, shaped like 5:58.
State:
12:53
